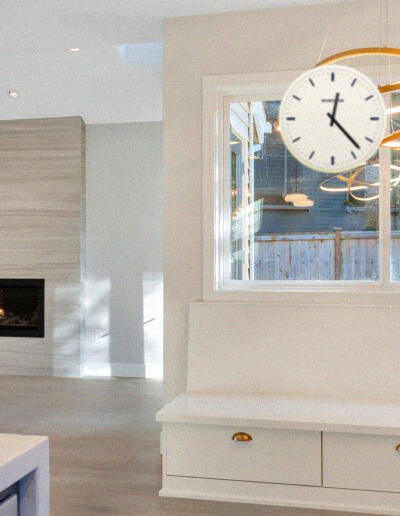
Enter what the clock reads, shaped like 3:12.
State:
12:23
